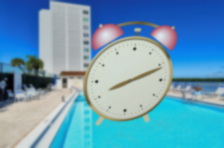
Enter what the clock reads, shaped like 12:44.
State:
8:11
